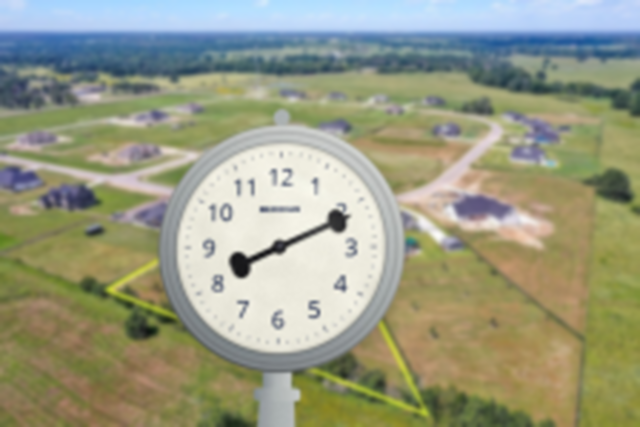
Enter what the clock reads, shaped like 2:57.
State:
8:11
